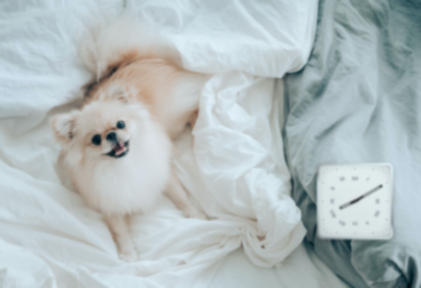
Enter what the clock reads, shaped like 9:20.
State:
8:10
